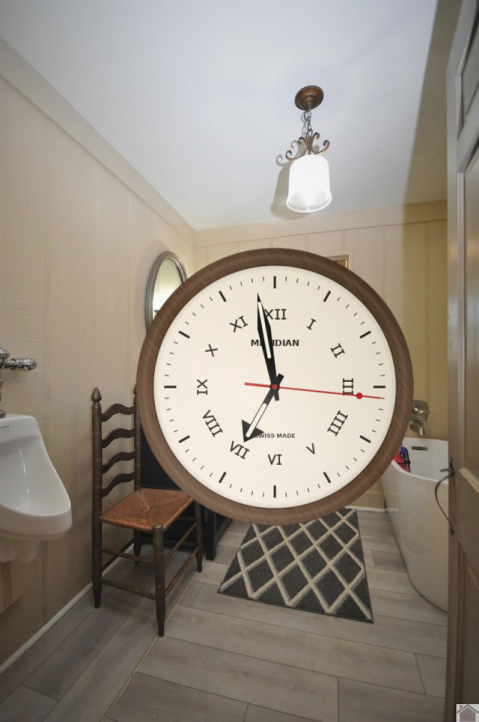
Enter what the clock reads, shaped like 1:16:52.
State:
6:58:16
